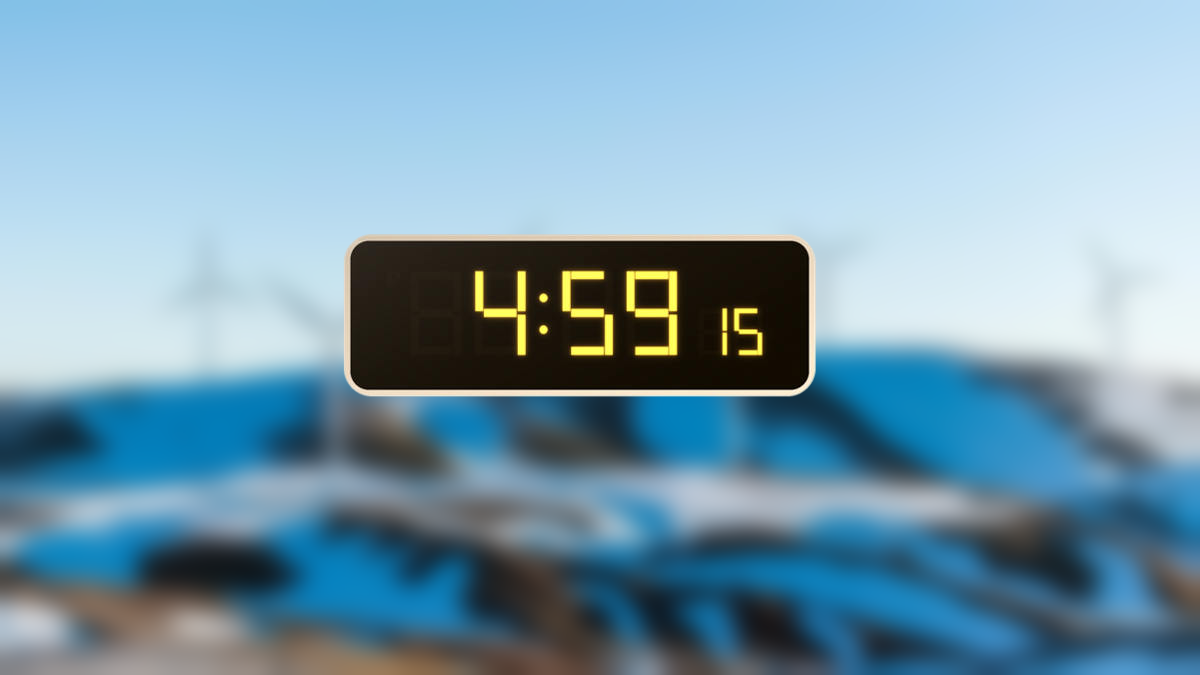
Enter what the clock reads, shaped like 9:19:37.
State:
4:59:15
